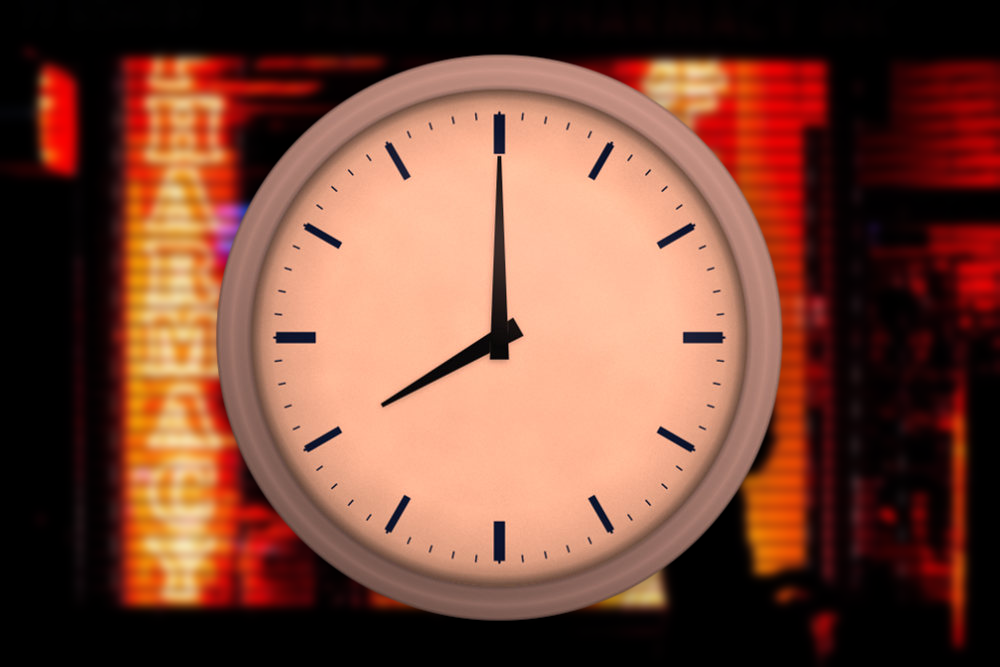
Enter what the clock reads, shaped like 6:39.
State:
8:00
